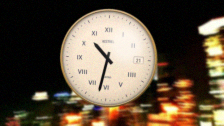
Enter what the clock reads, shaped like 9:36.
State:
10:32
